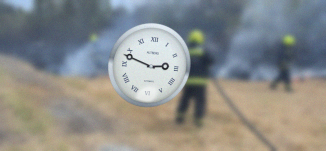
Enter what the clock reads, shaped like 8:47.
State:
2:48
